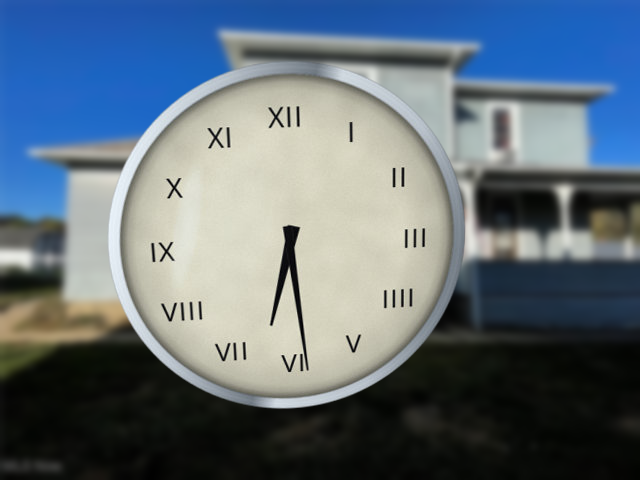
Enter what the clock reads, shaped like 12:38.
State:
6:29
